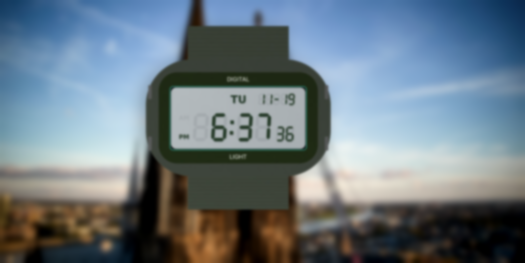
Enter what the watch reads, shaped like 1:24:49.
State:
6:37:36
